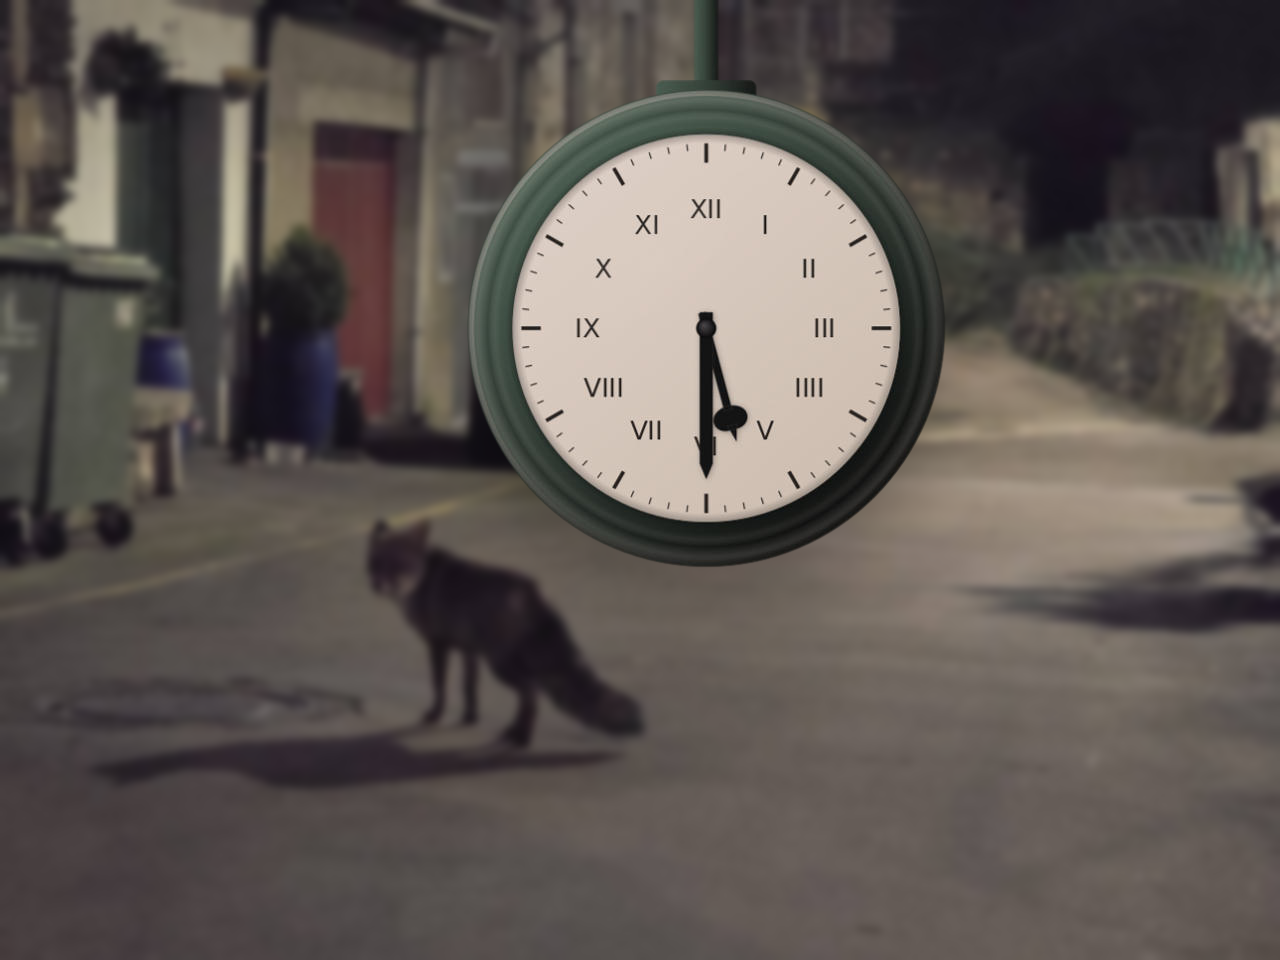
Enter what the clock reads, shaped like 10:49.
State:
5:30
